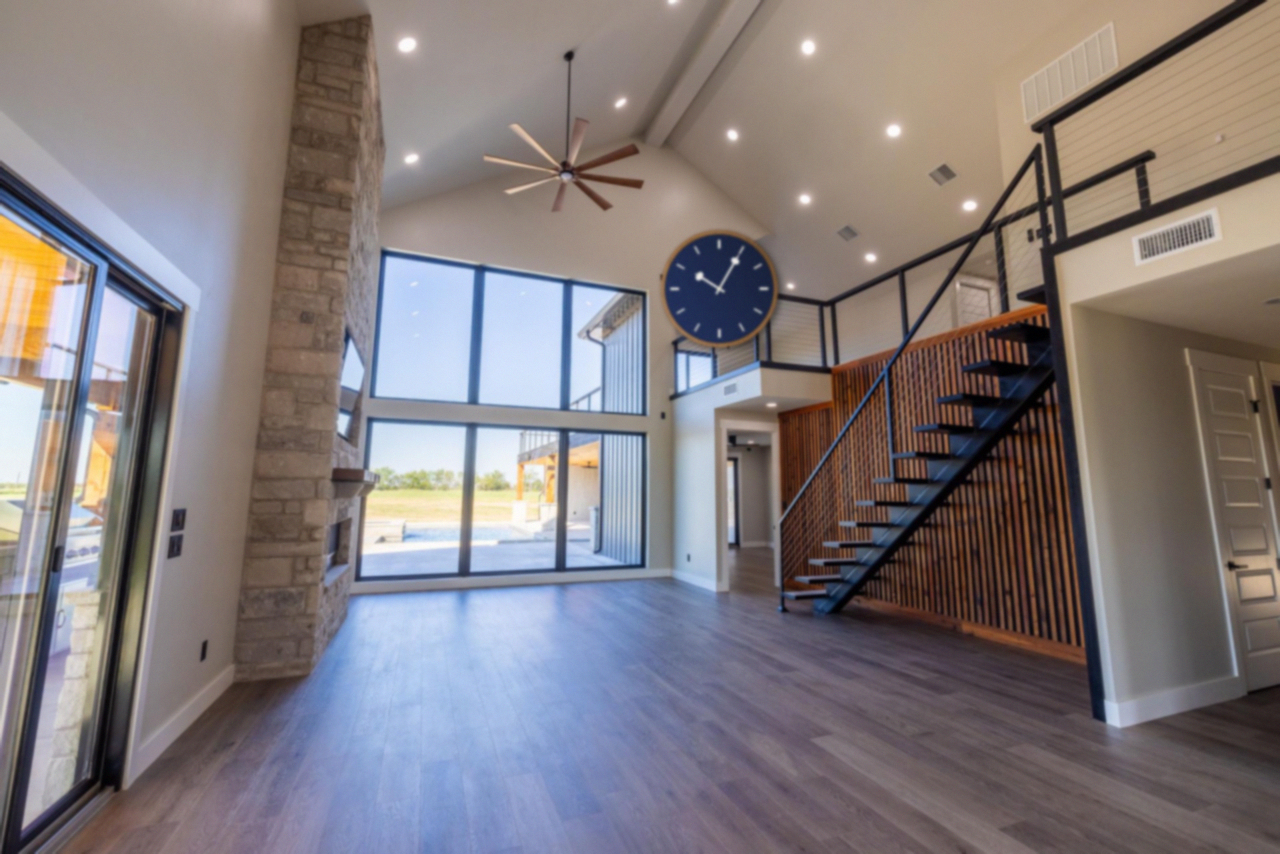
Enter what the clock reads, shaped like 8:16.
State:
10:05
